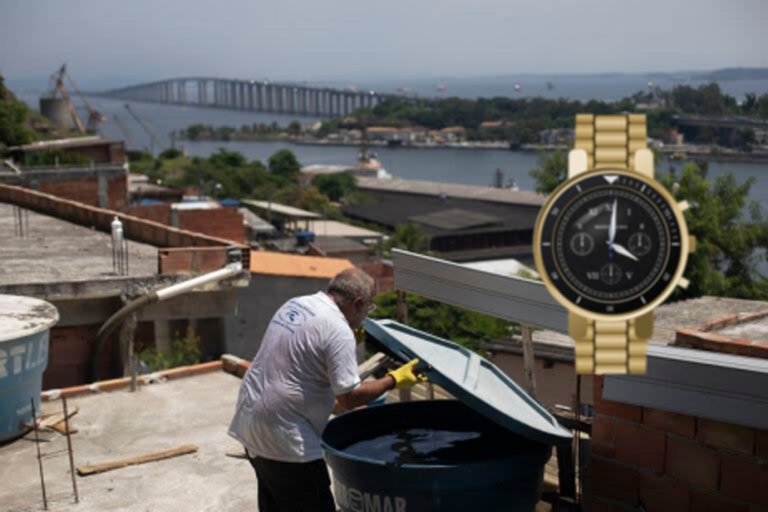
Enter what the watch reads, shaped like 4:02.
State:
4:01
